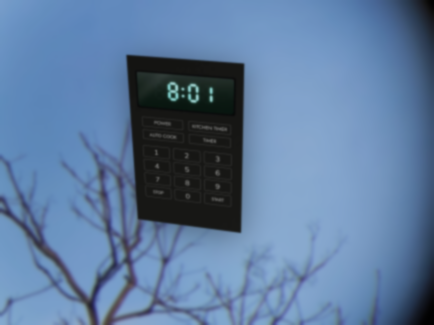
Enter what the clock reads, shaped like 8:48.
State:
8:01
